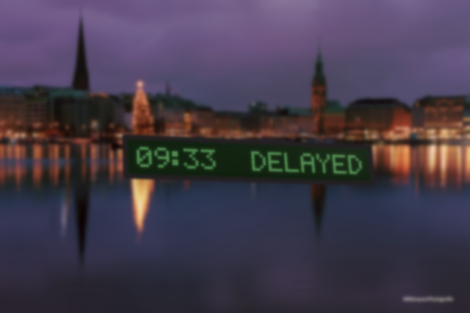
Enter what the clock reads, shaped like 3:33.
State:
9:33
